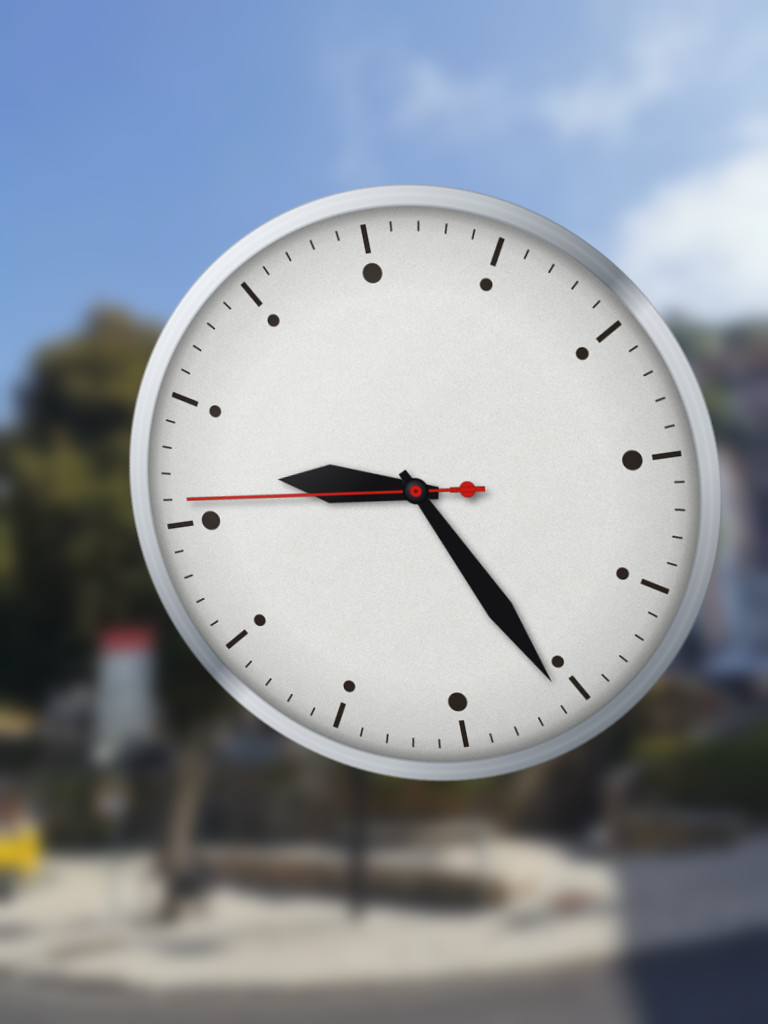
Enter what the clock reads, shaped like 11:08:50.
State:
9:25:46
